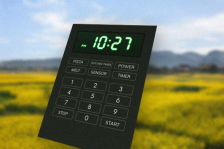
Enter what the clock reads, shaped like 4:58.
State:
10:27
